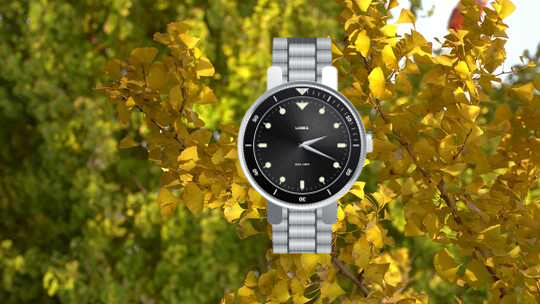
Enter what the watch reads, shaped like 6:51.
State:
2:19
